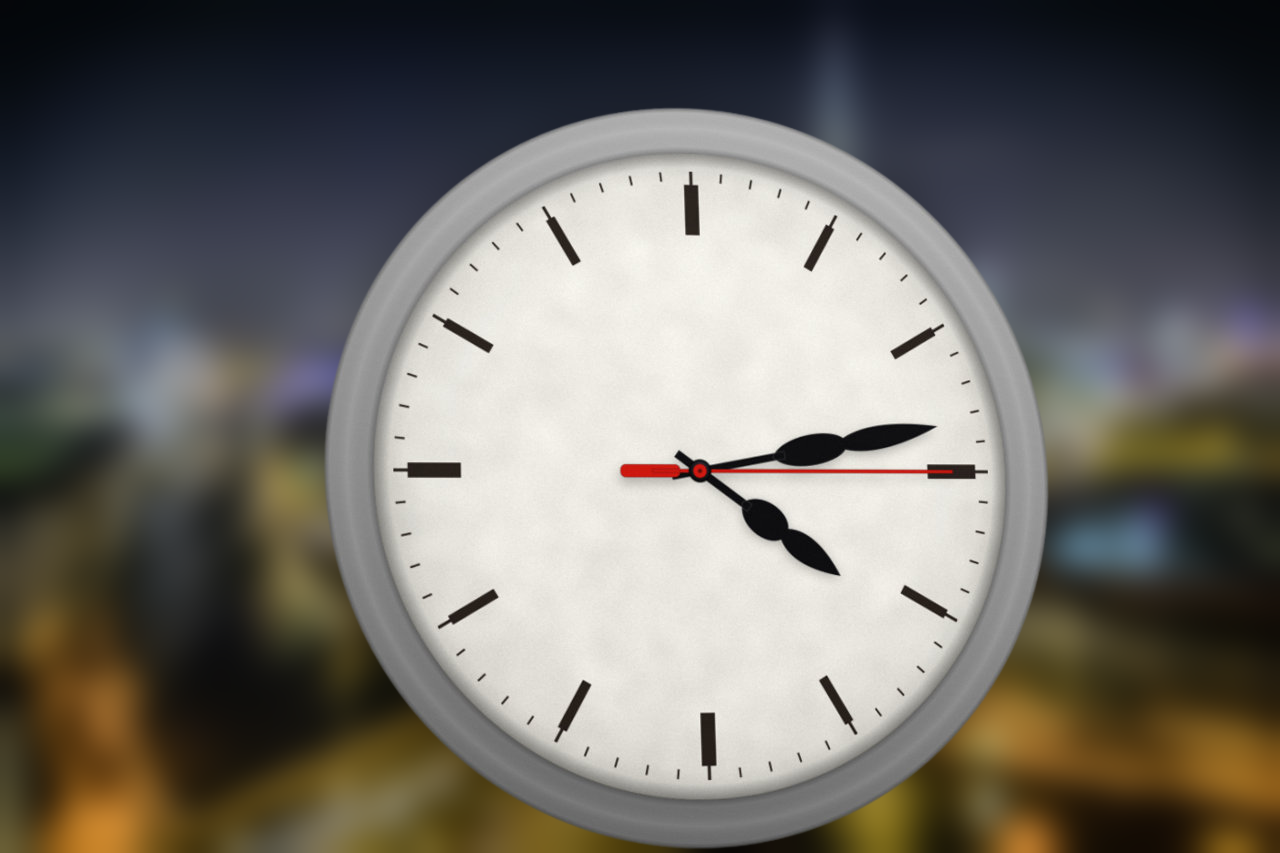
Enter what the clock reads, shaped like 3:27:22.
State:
4:13:15
